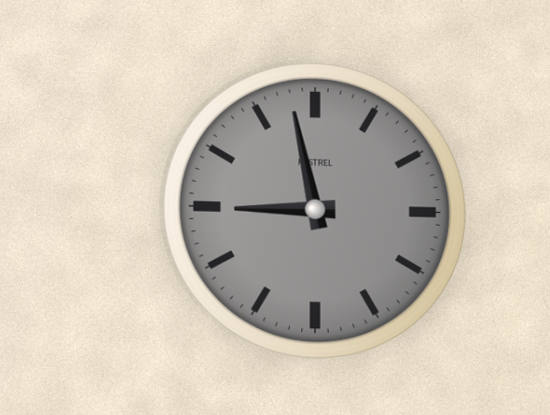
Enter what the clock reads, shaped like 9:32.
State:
8:58
